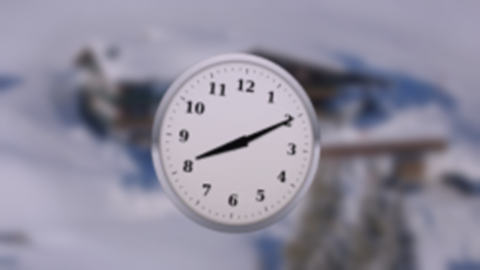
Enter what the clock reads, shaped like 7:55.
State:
8:10
